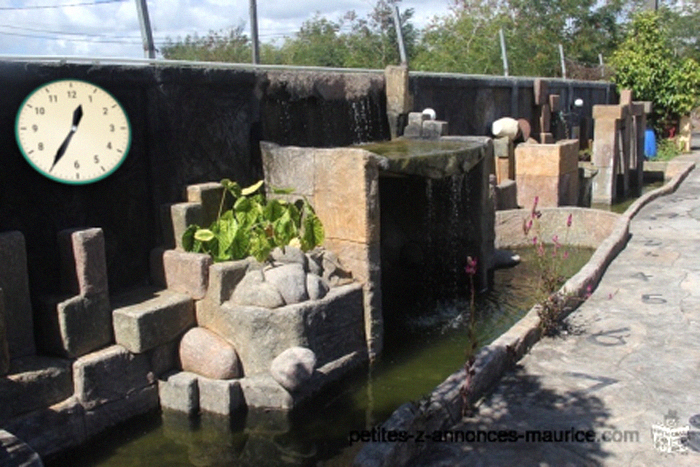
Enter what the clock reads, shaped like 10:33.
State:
12:35
